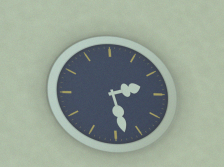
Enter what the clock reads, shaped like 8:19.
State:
2:28
